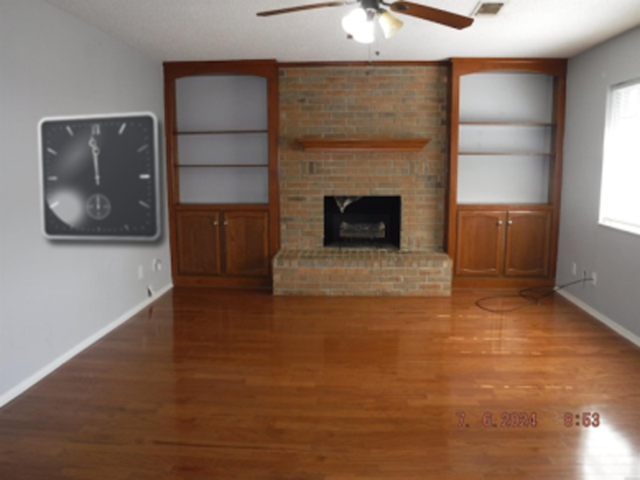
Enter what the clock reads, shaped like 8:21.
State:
11:59
